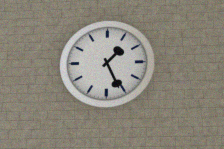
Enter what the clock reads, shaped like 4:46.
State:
1:26
